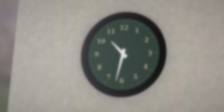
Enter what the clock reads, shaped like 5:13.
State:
10:32
